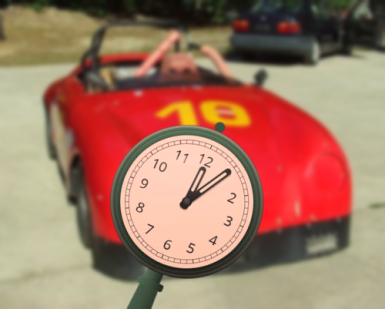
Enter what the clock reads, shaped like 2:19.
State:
12:05
